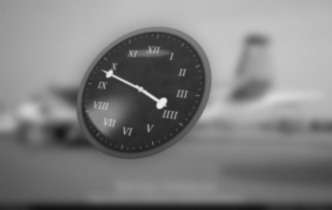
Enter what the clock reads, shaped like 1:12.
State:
3:48
